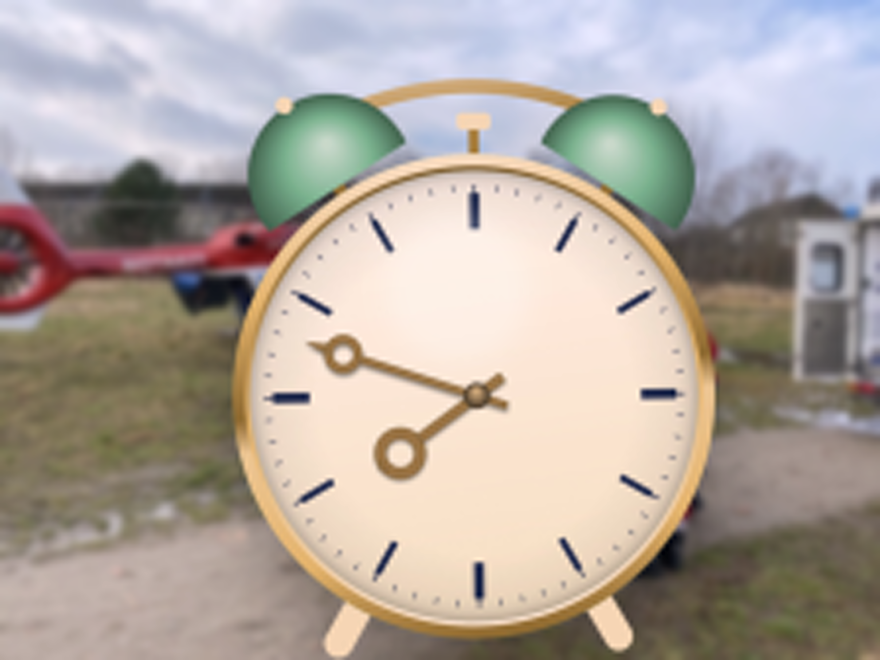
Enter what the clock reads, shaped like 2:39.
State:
7:48
